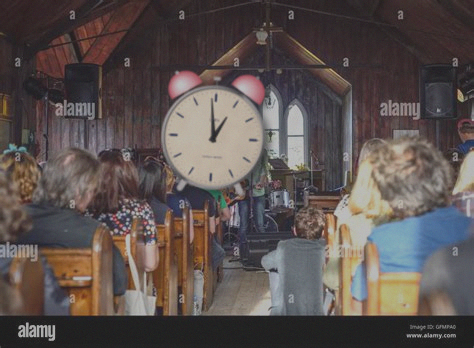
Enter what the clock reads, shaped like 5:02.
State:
12:59
